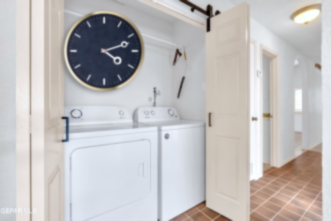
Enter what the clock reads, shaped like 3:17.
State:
4:12
